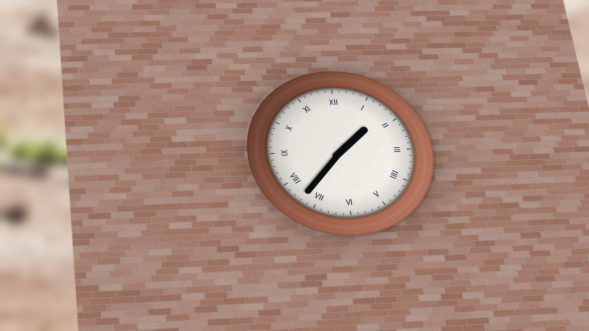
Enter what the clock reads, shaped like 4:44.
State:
1:37
